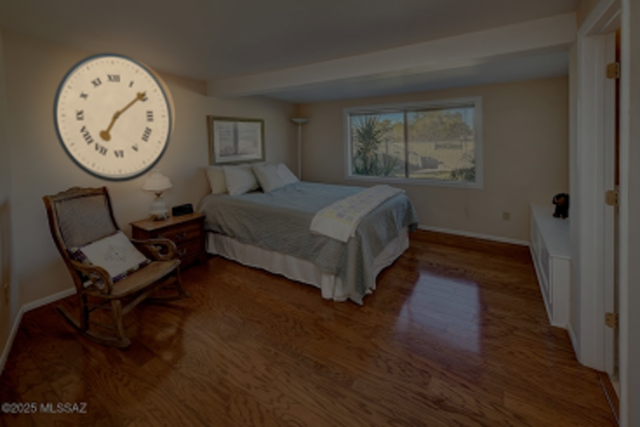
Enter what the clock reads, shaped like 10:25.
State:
7:09
